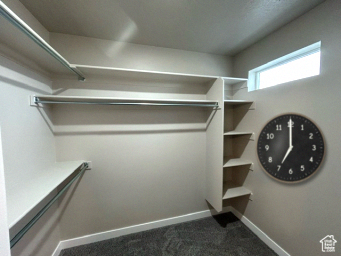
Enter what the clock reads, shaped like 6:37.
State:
7:00
